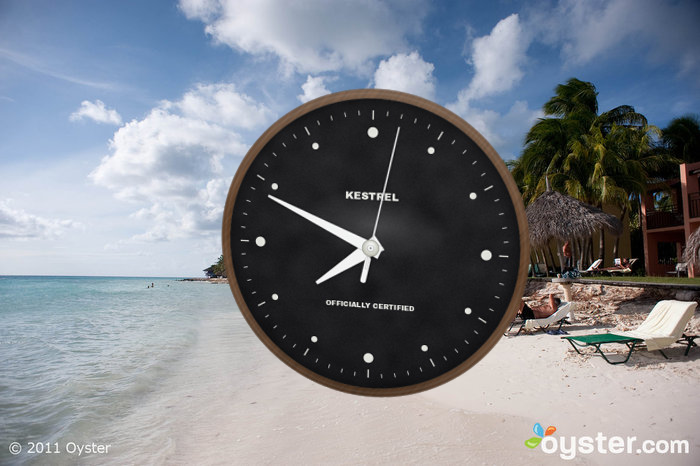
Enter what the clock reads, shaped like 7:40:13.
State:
7:49:02
